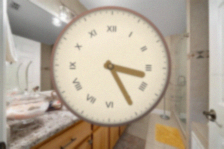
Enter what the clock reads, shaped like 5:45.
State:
3:25
